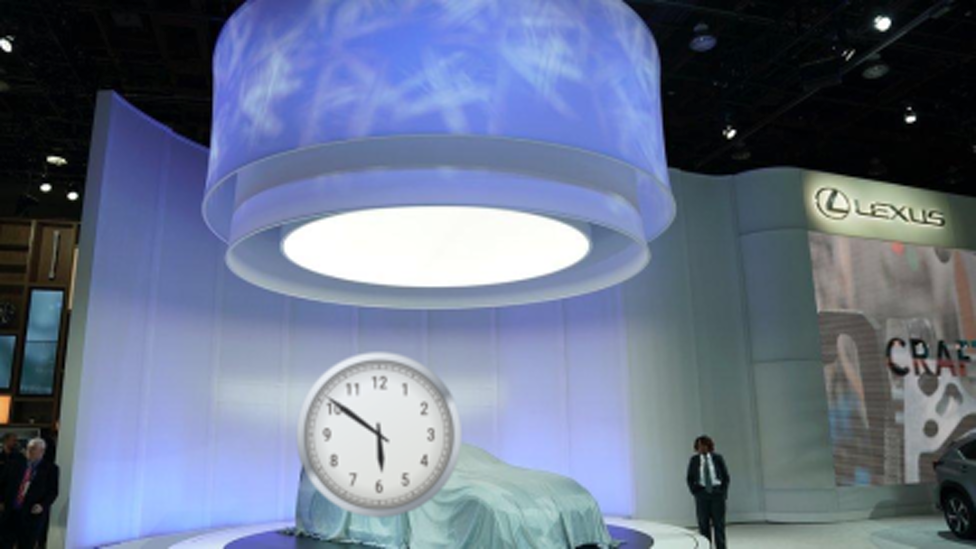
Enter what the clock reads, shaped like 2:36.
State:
5:51
